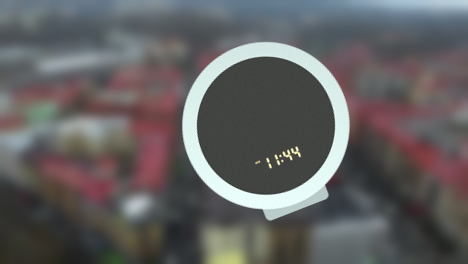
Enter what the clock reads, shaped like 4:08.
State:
11:44
